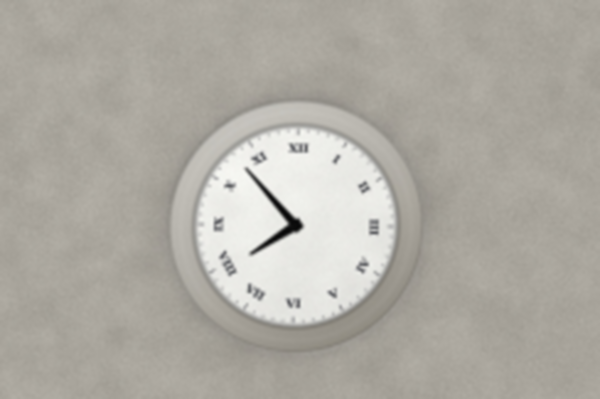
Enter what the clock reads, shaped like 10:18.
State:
7:53
